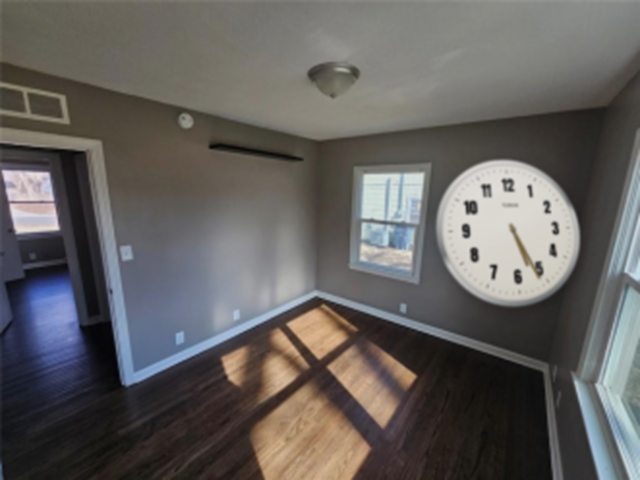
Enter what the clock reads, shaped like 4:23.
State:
5:26
